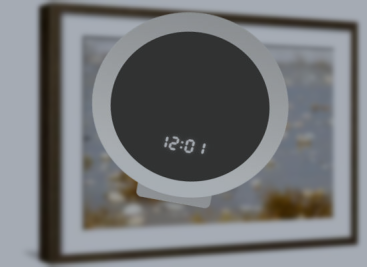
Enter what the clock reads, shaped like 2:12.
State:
12:01
